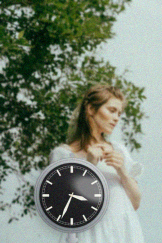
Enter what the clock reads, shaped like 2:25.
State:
3:34
